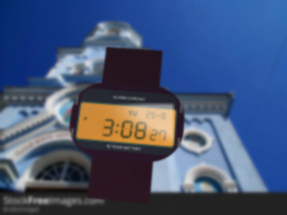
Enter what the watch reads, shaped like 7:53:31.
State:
3:08:27
